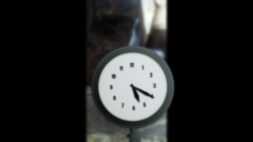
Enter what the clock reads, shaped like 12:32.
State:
5:20
